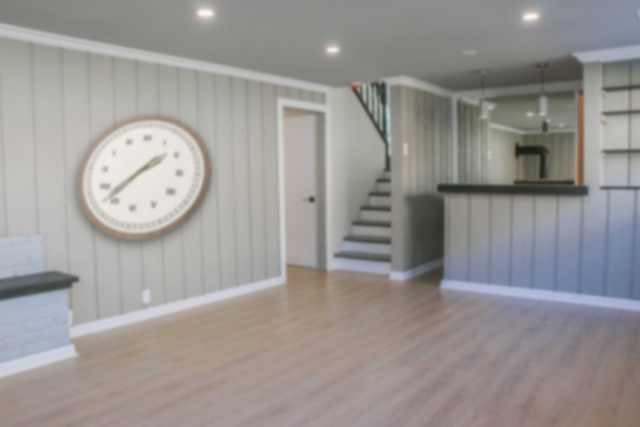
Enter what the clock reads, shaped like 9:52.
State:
1:37
